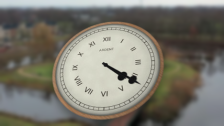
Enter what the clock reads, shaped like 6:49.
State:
4:21
